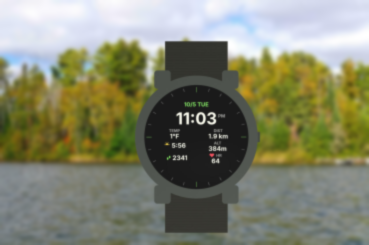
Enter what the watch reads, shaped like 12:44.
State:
11:03
